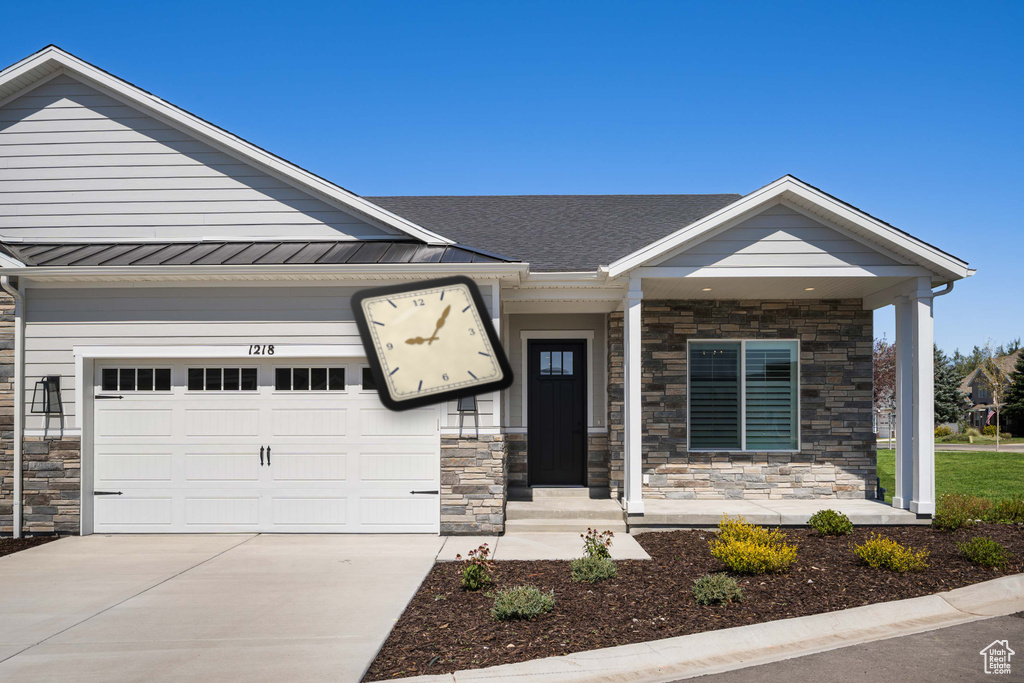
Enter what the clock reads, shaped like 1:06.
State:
9:07
